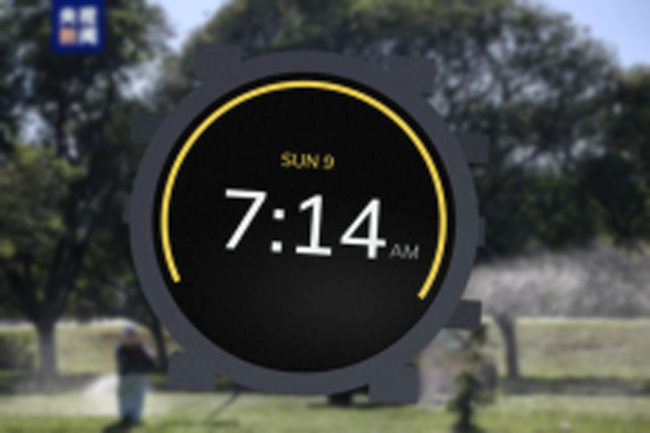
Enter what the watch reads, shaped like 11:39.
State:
7:14
